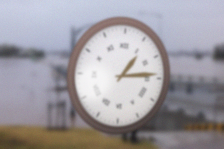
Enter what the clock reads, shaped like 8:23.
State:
1:14
